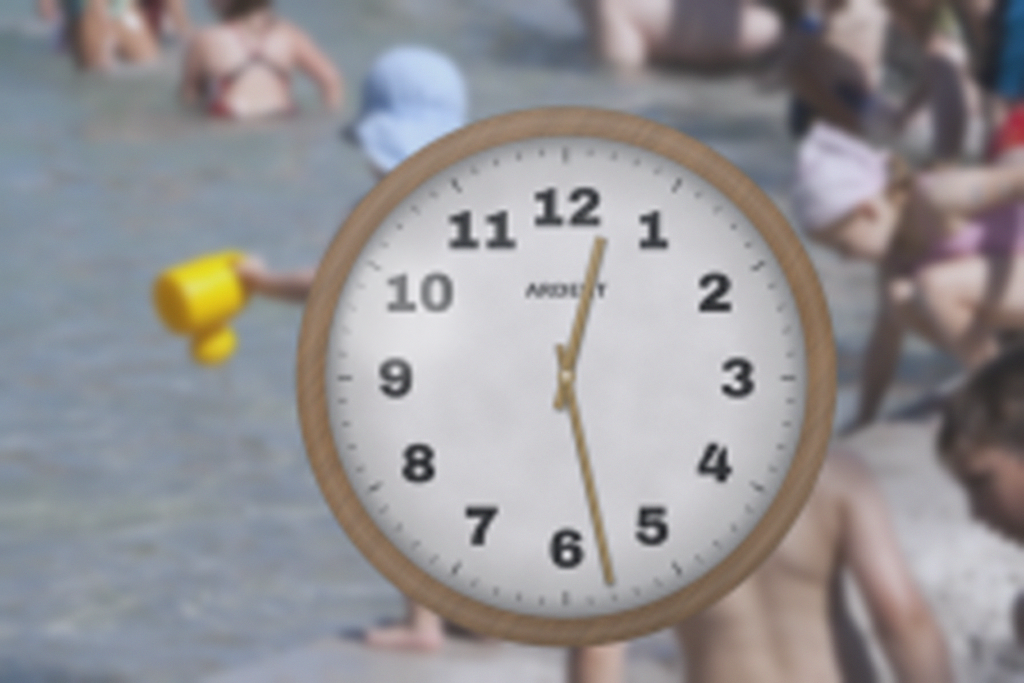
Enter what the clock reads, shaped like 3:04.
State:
12:28
